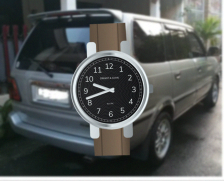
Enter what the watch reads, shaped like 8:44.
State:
9:42
